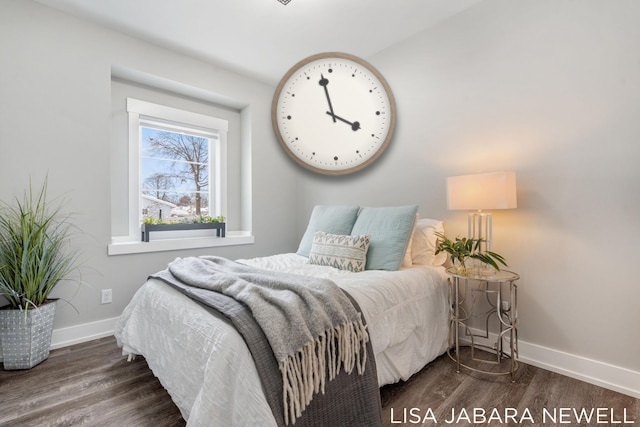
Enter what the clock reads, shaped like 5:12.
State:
3:58
